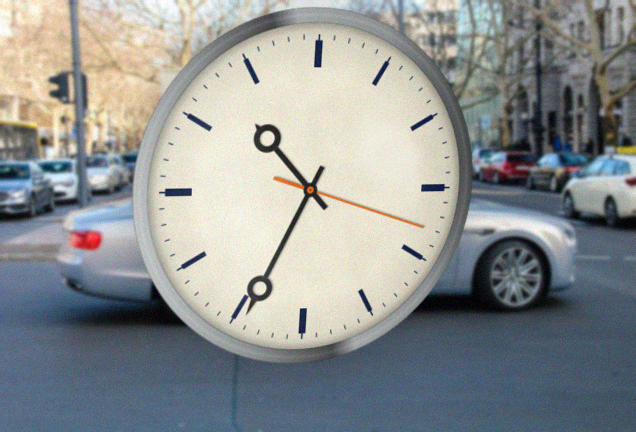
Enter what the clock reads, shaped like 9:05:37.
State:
10:34:18
